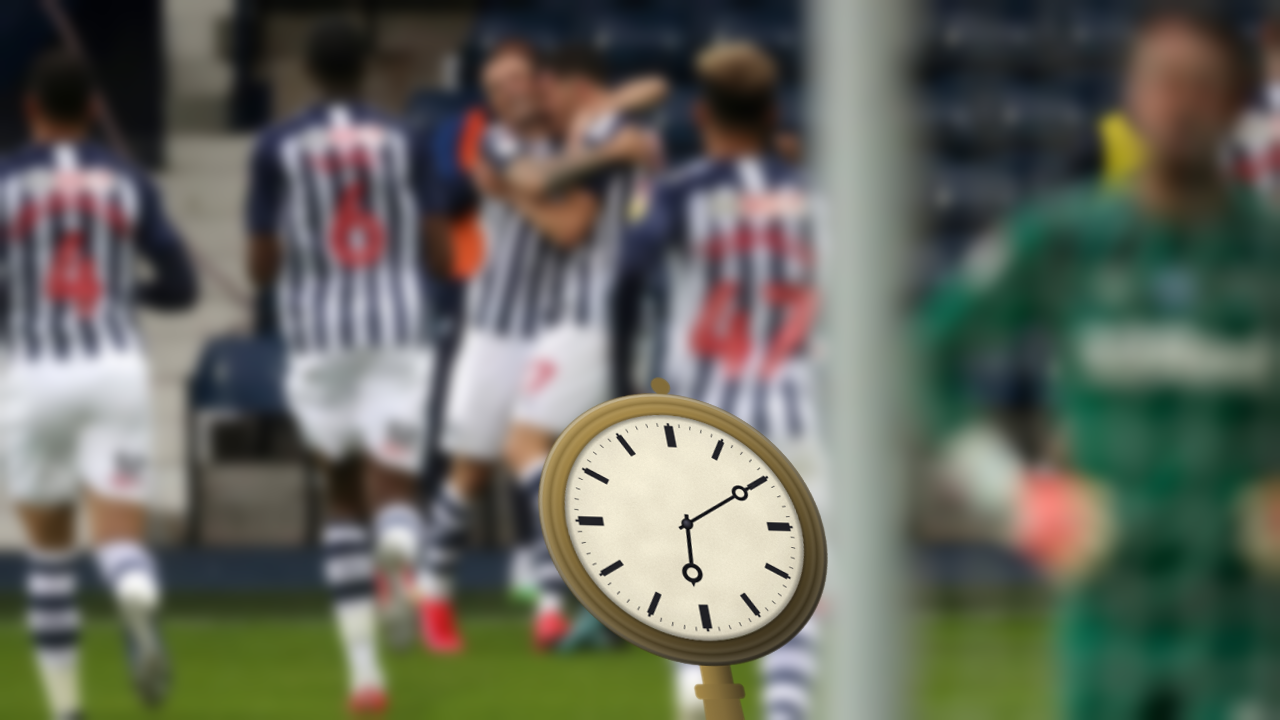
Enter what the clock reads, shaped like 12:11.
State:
6:10
